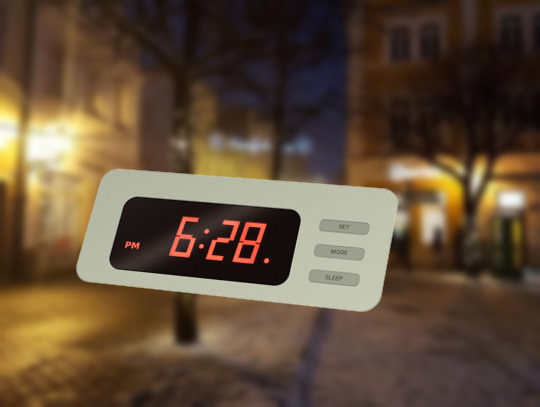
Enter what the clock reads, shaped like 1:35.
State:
6:28
